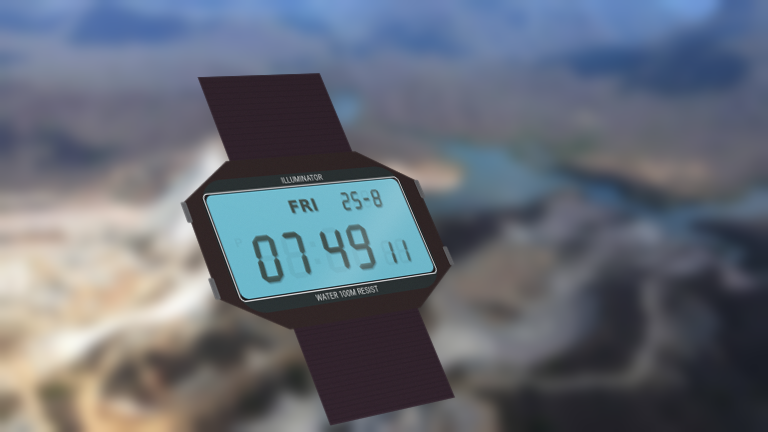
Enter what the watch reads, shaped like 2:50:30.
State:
7:49:11
